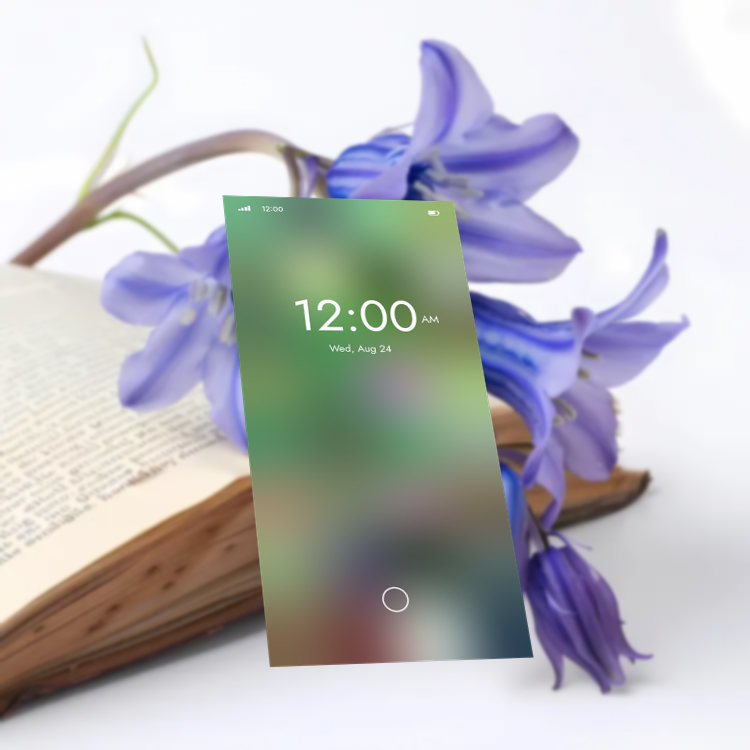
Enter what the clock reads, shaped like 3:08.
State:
12:00
